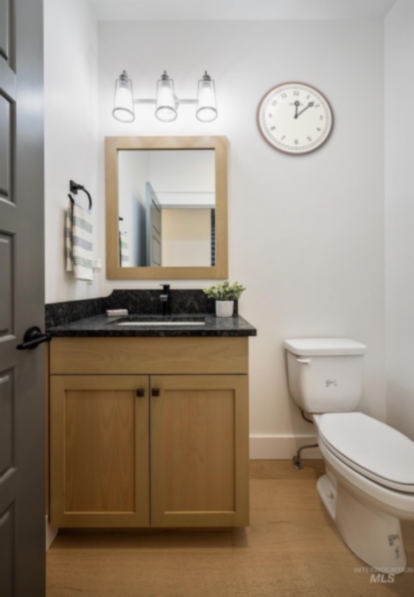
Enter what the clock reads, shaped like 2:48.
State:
12:08
